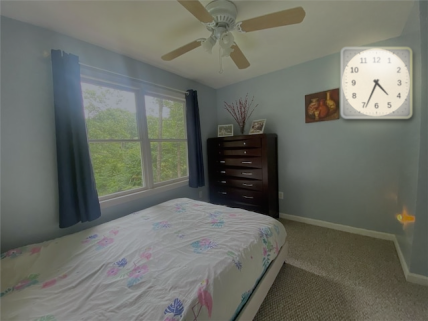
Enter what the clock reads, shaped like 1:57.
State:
4:34
